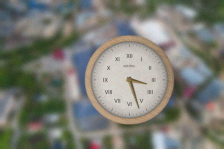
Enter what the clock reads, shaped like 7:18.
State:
3:27
